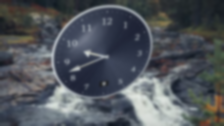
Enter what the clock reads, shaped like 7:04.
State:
9:42
